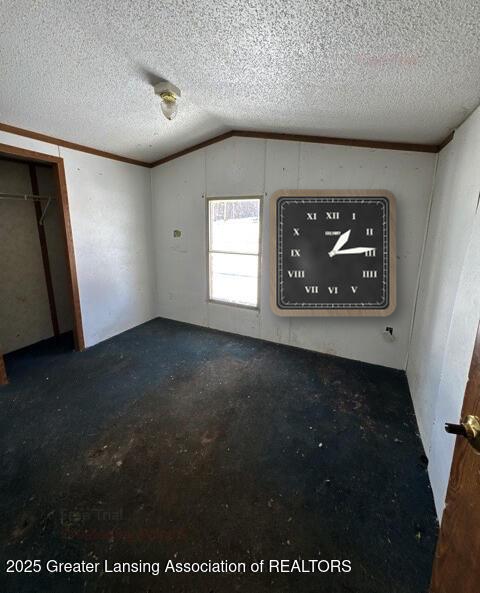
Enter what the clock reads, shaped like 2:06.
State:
1:14
